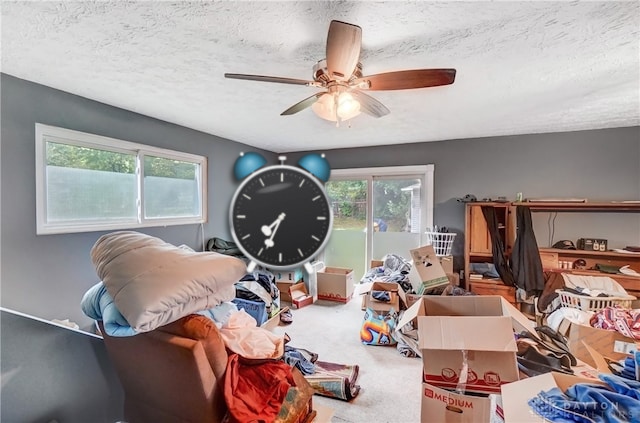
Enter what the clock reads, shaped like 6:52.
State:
7:34
